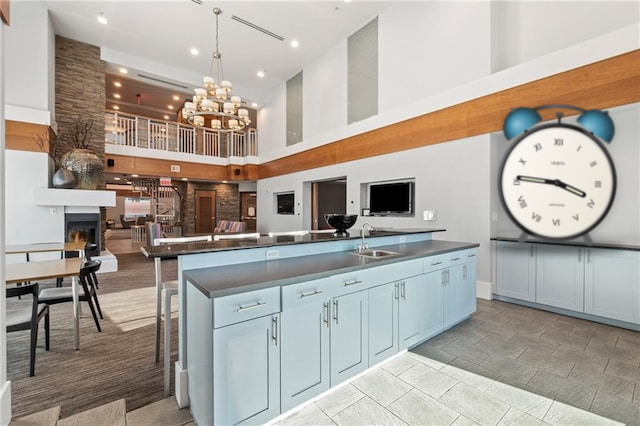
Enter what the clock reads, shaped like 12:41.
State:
3:46
